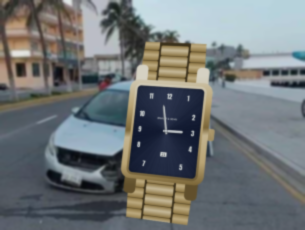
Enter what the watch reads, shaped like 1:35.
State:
2:58
